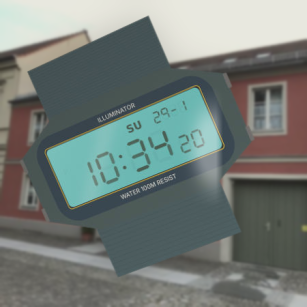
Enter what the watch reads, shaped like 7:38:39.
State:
10:34:20
